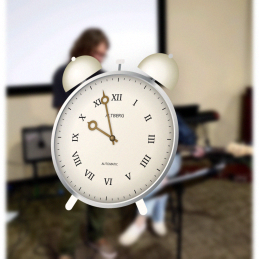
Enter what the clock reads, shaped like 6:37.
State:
9:57
